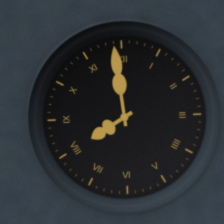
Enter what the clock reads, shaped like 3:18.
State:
7:59
